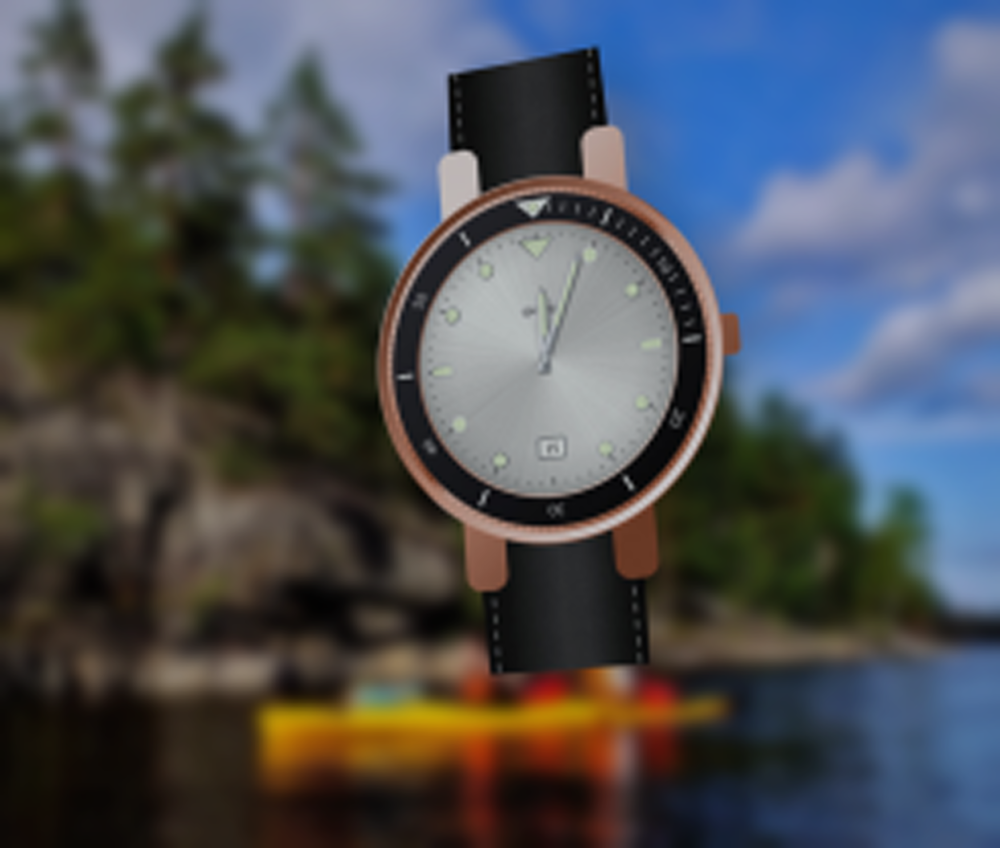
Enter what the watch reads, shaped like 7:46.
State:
12:04
